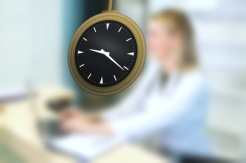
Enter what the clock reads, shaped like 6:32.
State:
9:21
